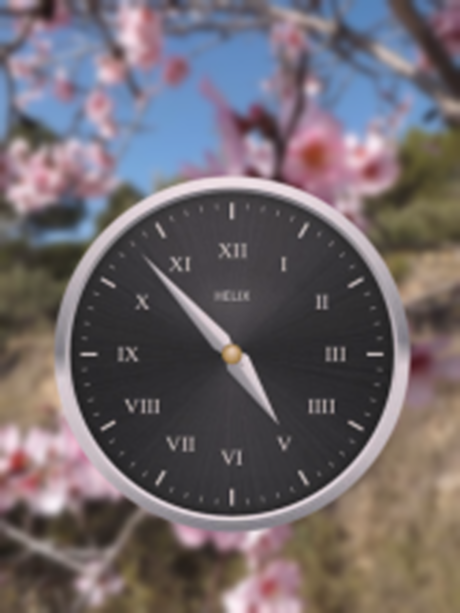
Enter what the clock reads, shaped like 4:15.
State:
4:53
